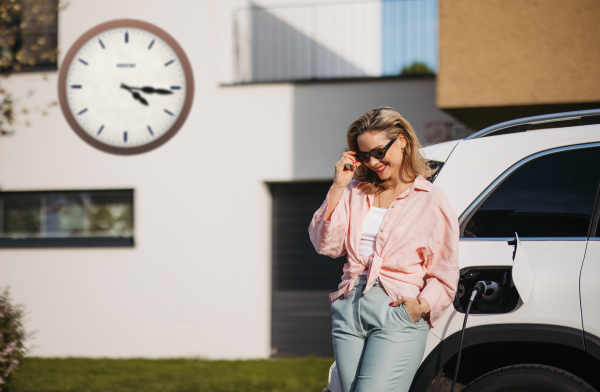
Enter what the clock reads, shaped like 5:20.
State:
4:16
